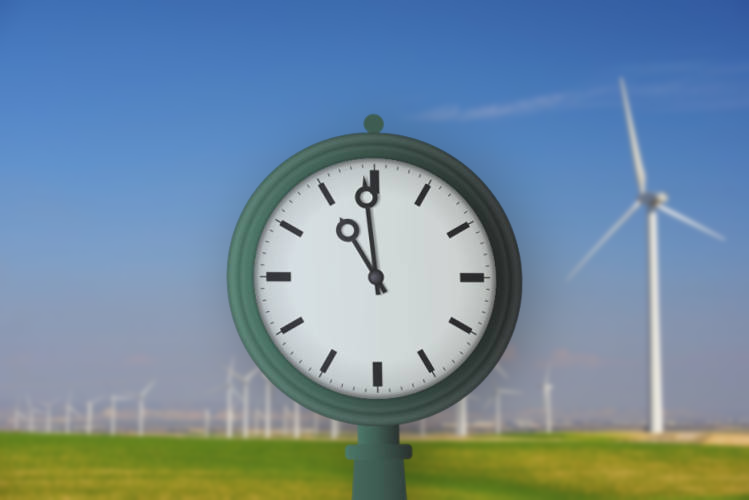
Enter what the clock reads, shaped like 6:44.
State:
10:59
